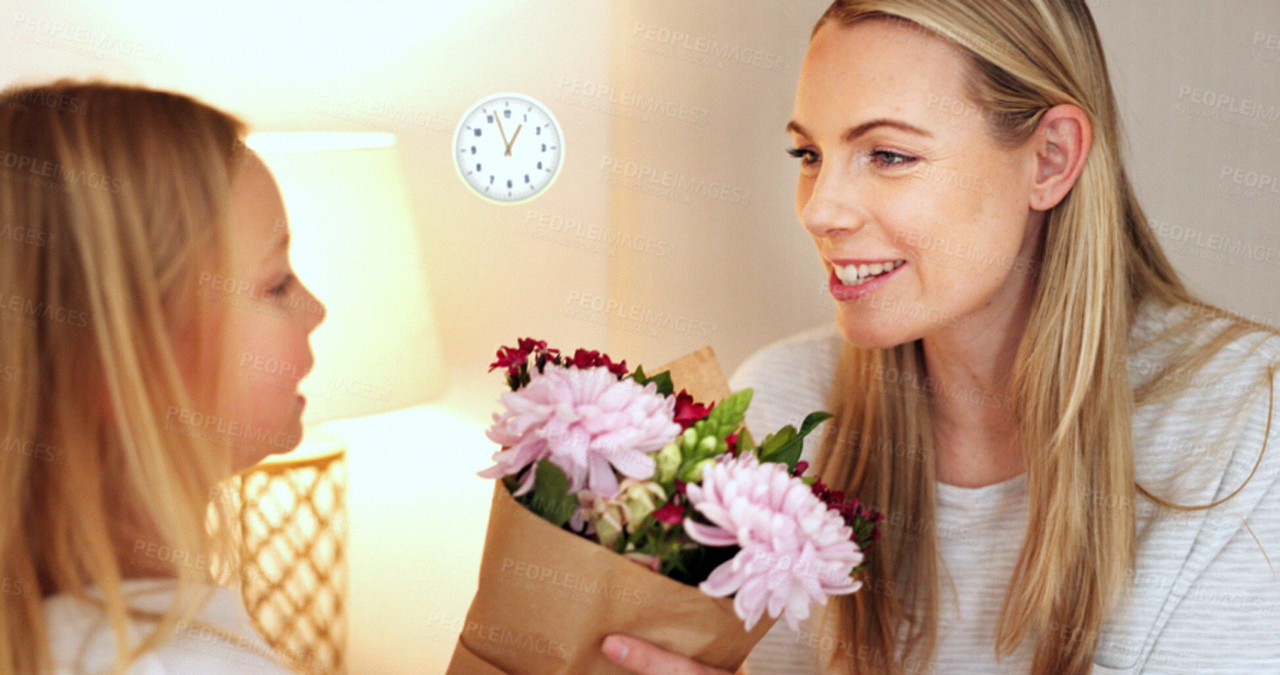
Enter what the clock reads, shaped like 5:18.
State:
12:57
